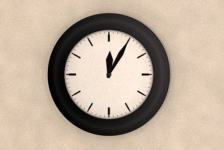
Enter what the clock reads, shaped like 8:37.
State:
12:05
